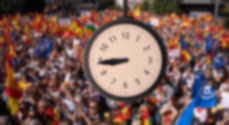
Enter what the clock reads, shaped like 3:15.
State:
8:44
